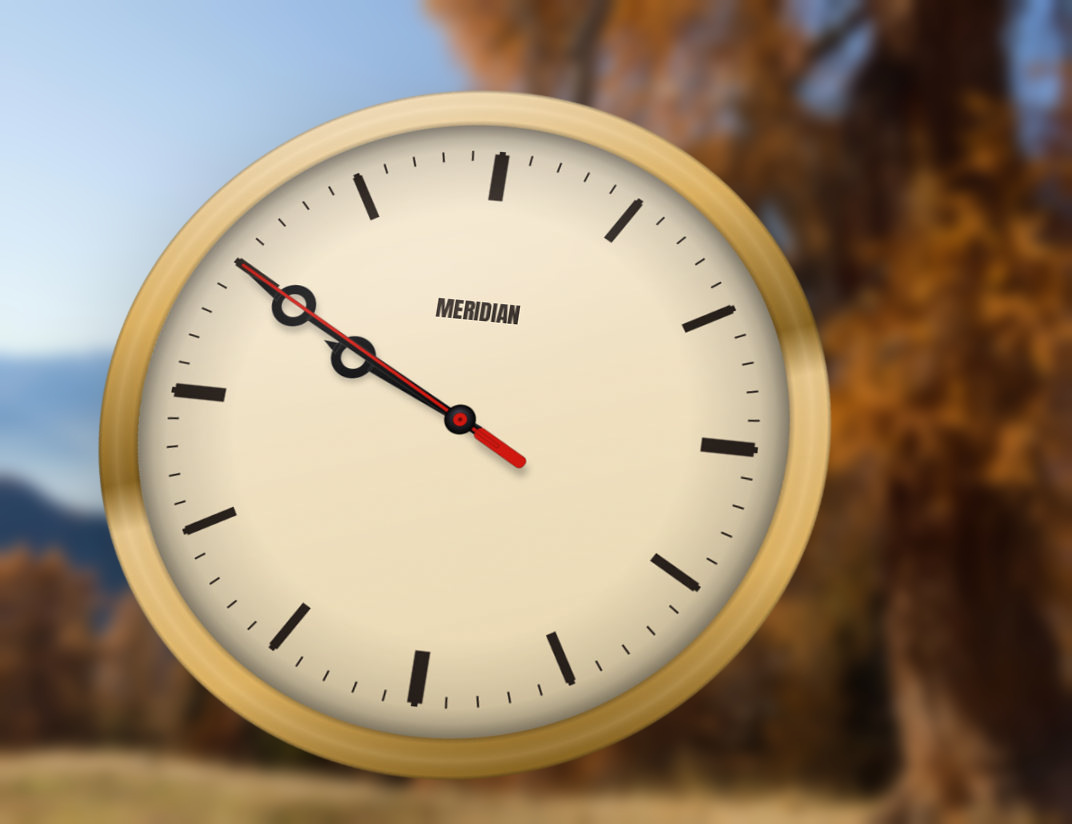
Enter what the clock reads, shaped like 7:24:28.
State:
9:49:50
